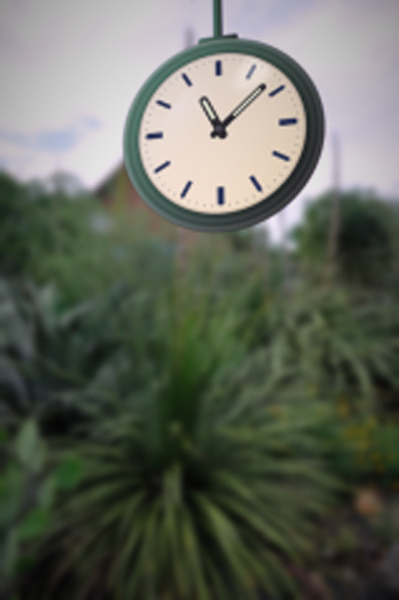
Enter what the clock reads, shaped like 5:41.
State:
11:08
